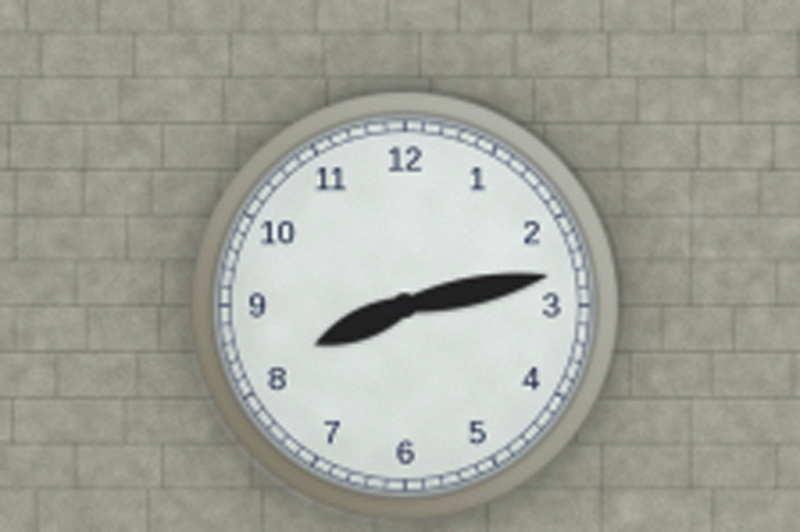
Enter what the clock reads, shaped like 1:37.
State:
8:13
